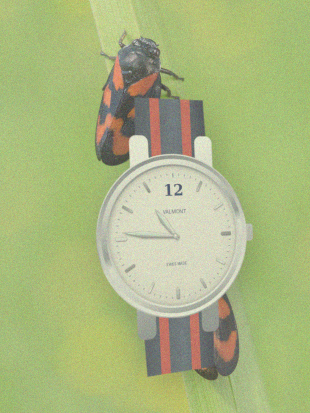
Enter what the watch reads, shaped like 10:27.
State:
10:46
